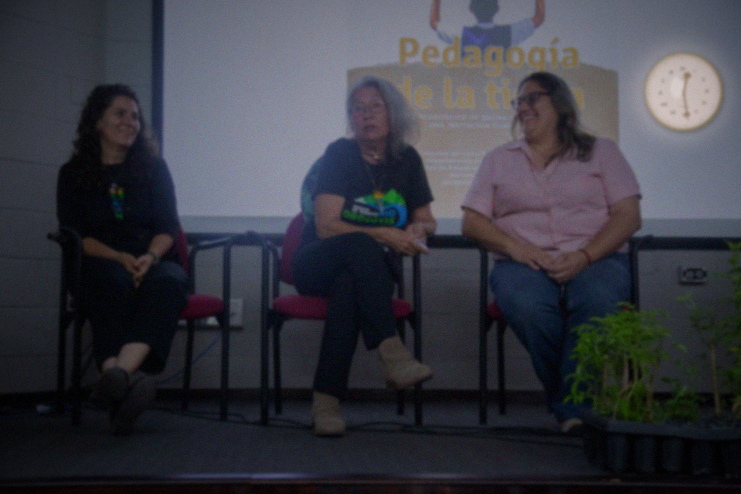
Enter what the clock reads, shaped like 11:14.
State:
12:29
